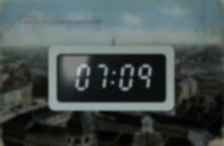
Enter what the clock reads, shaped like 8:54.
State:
7:09
